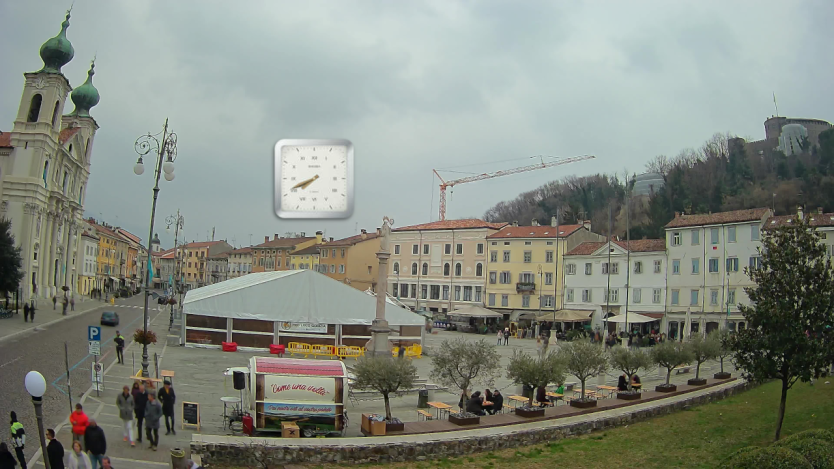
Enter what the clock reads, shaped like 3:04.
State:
7:41
